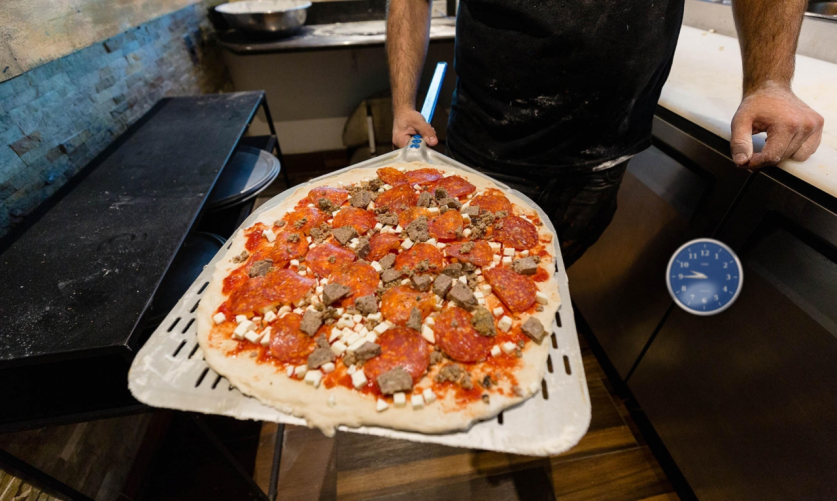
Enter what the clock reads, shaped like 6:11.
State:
9:45
